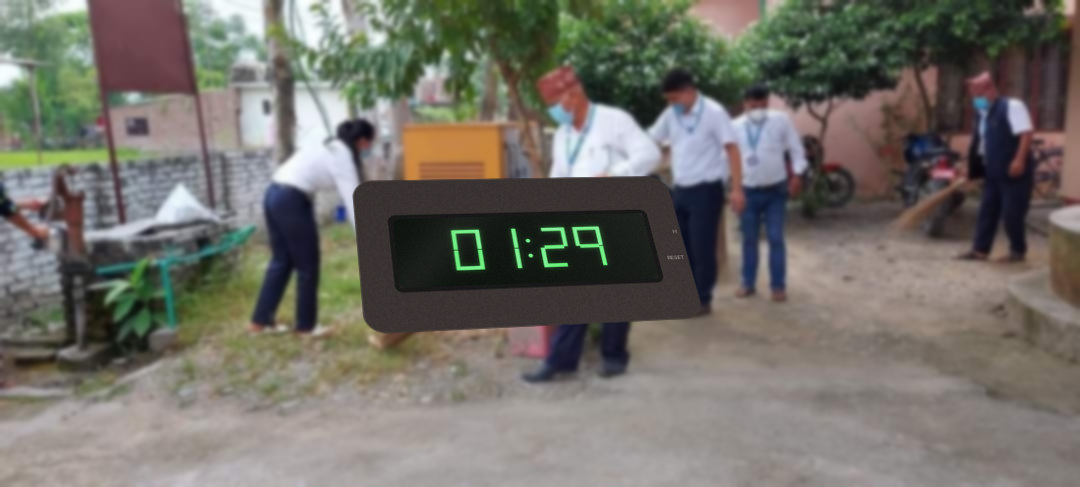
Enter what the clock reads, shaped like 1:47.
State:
1:29
